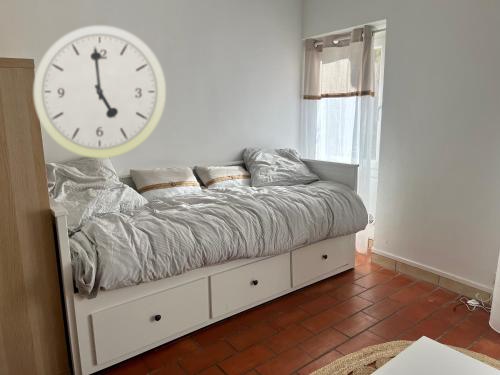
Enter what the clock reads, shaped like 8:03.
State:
4:59
